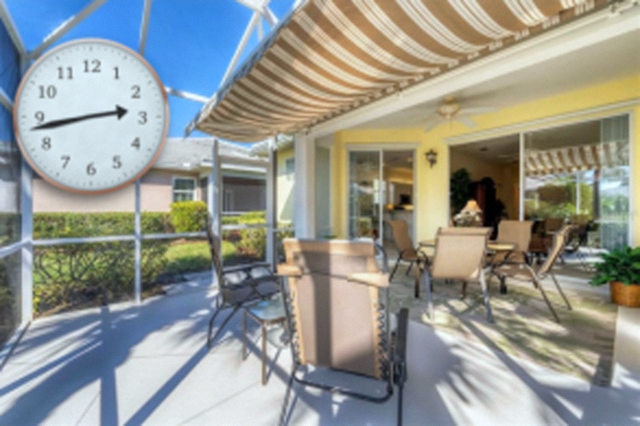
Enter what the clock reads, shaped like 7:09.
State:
2:43
